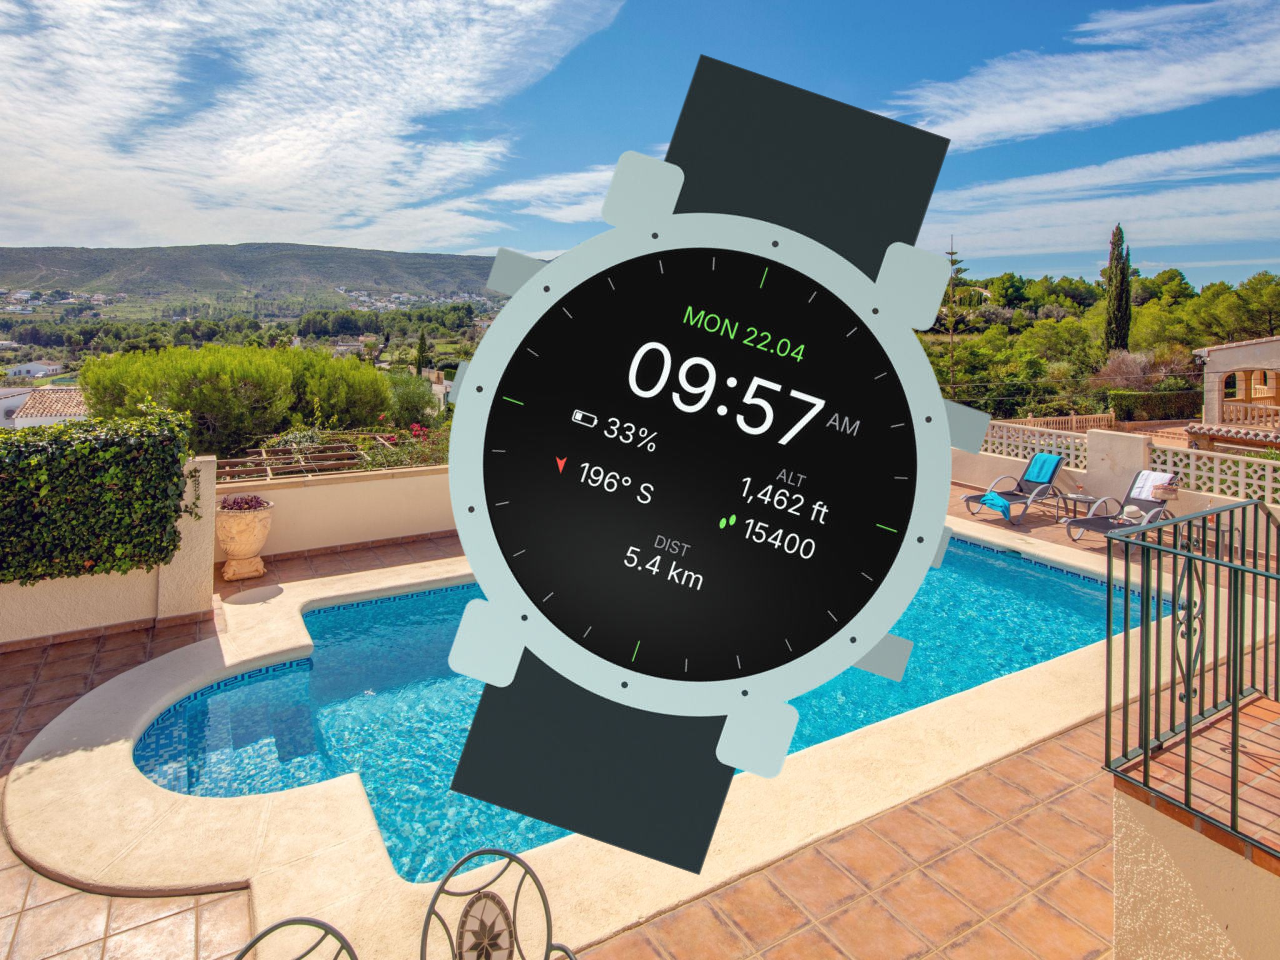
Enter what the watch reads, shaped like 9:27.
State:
9:57
